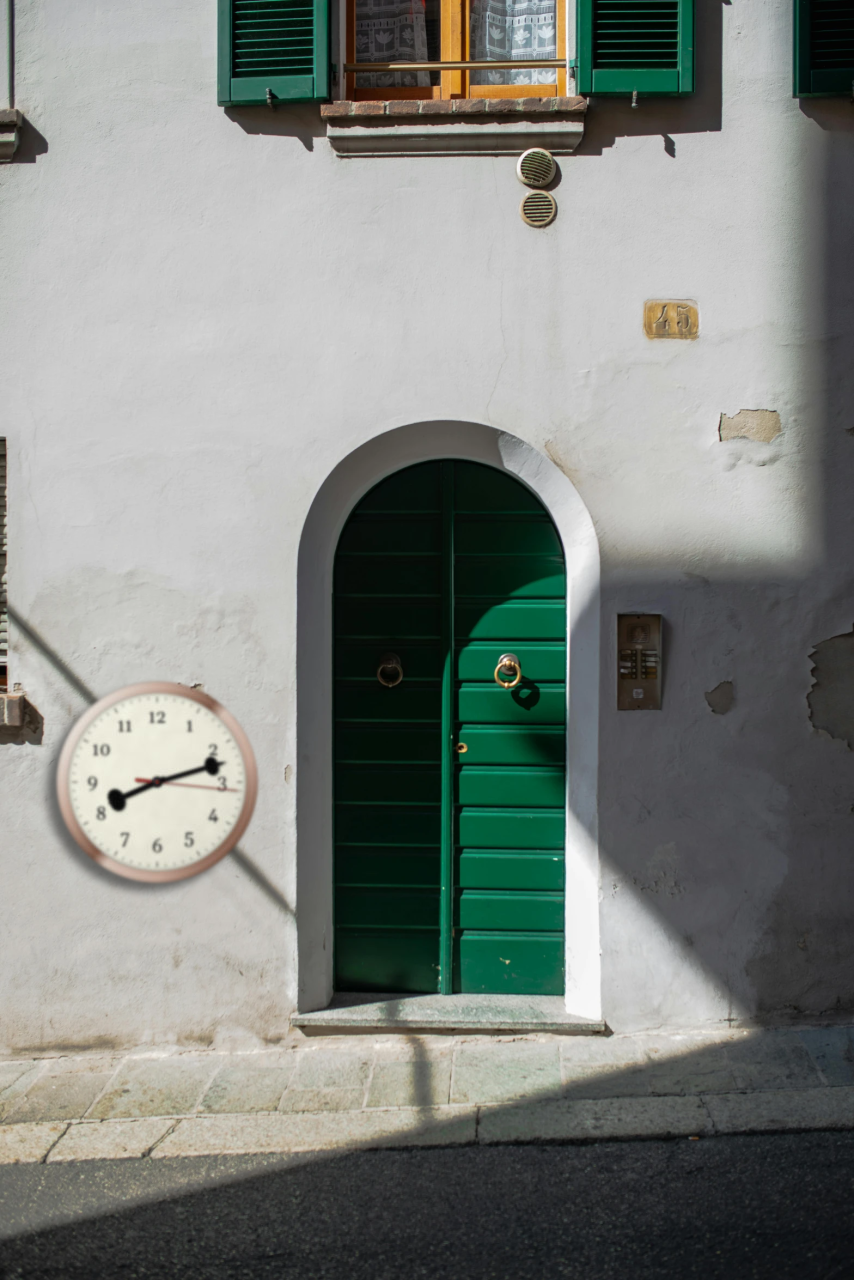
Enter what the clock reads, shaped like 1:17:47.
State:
8:12:16
